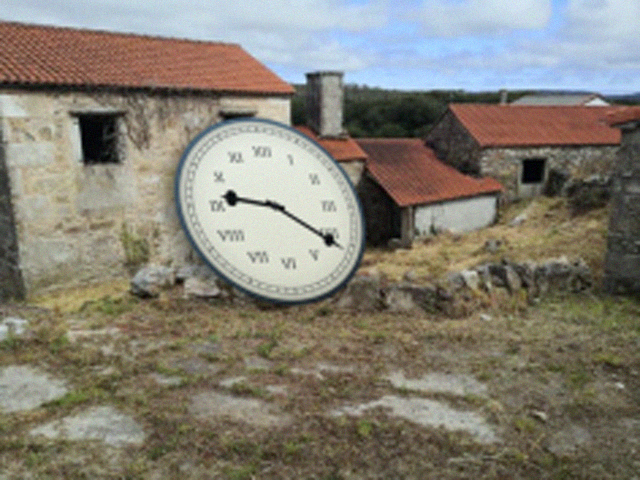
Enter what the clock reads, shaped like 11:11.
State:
9:21
